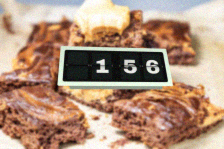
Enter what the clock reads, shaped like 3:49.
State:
1:56
